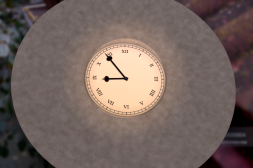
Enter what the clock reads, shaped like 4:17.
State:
8:54
